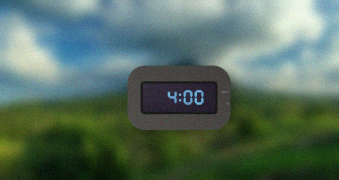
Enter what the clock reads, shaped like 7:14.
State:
4:00
